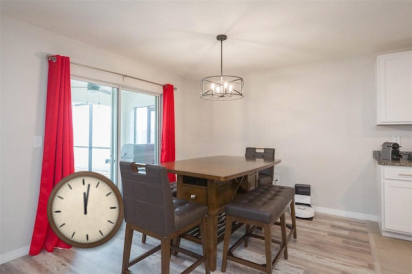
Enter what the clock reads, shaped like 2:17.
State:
12:02
